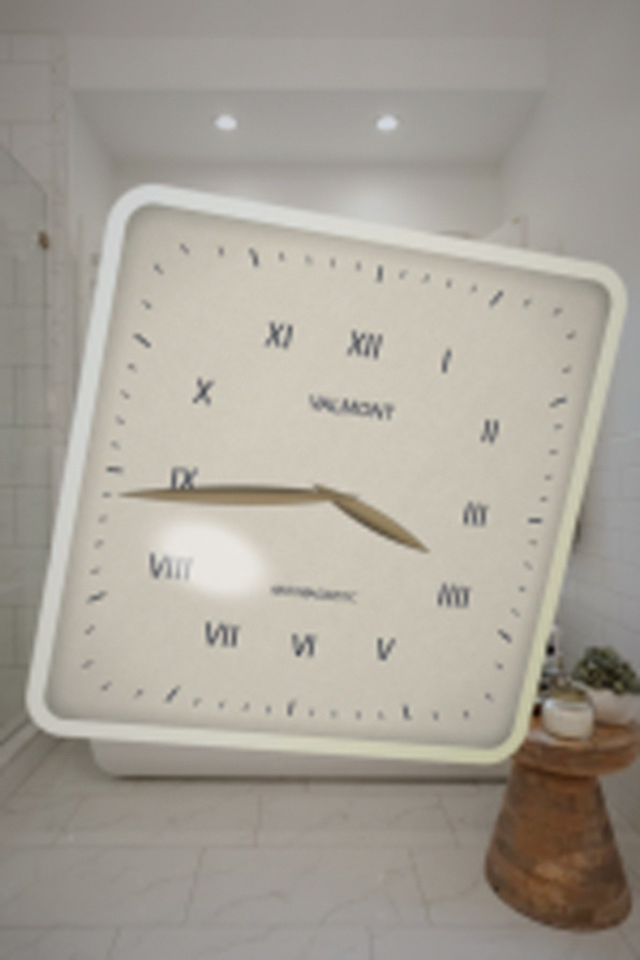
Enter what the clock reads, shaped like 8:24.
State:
3:44
